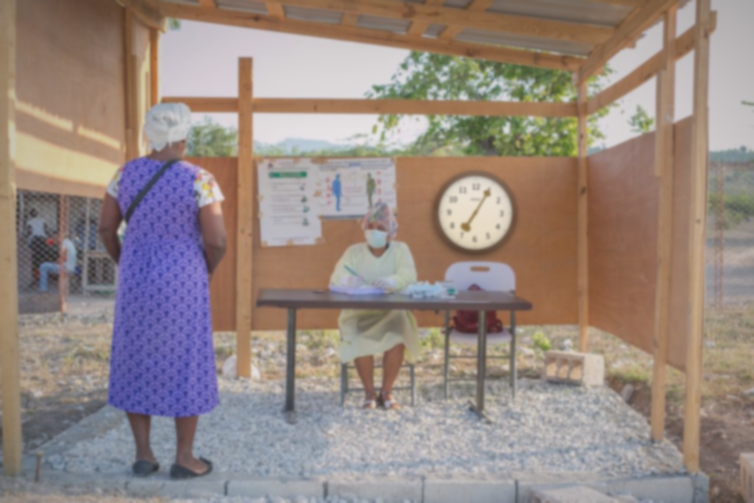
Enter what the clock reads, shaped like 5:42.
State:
7:05
